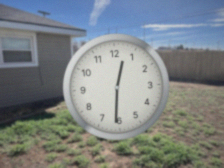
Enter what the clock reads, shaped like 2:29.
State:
12:31
